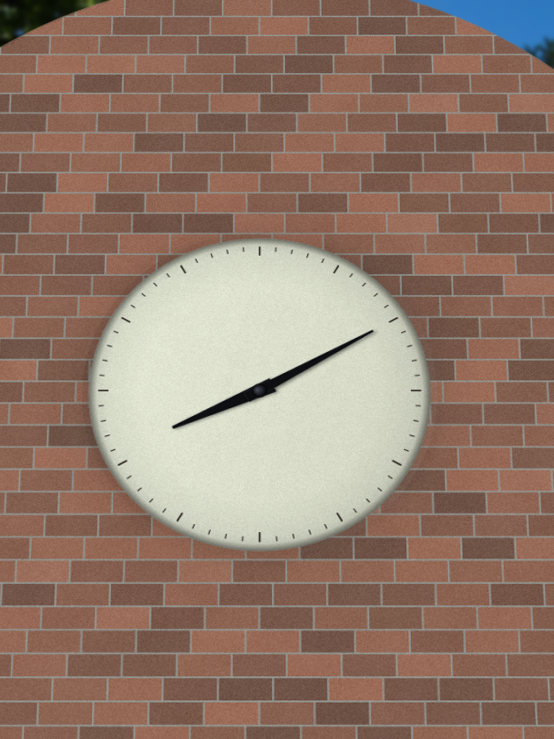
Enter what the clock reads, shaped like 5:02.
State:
8:10
